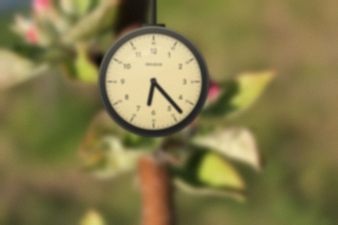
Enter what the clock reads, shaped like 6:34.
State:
6:23
